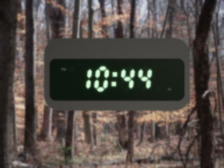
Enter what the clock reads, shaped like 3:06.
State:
10:44
